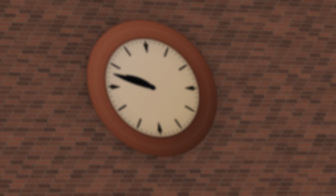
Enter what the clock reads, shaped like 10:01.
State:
9:48
